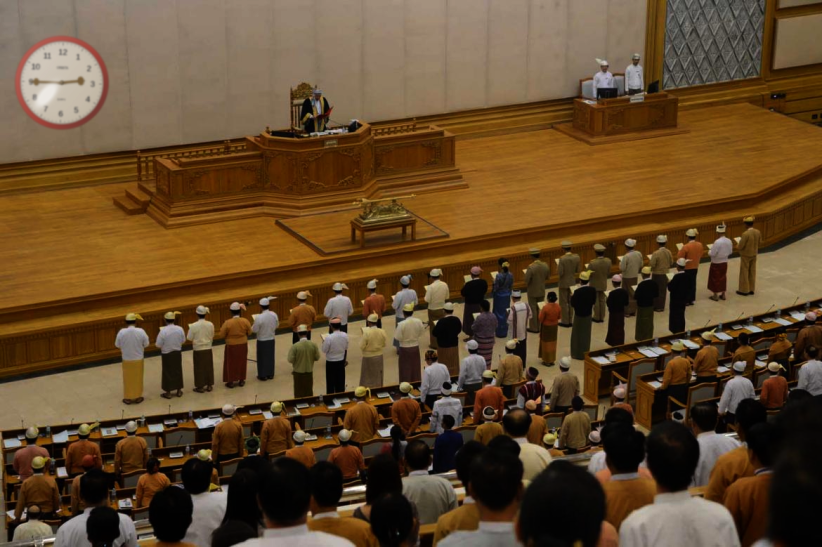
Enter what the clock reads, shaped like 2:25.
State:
2:45
